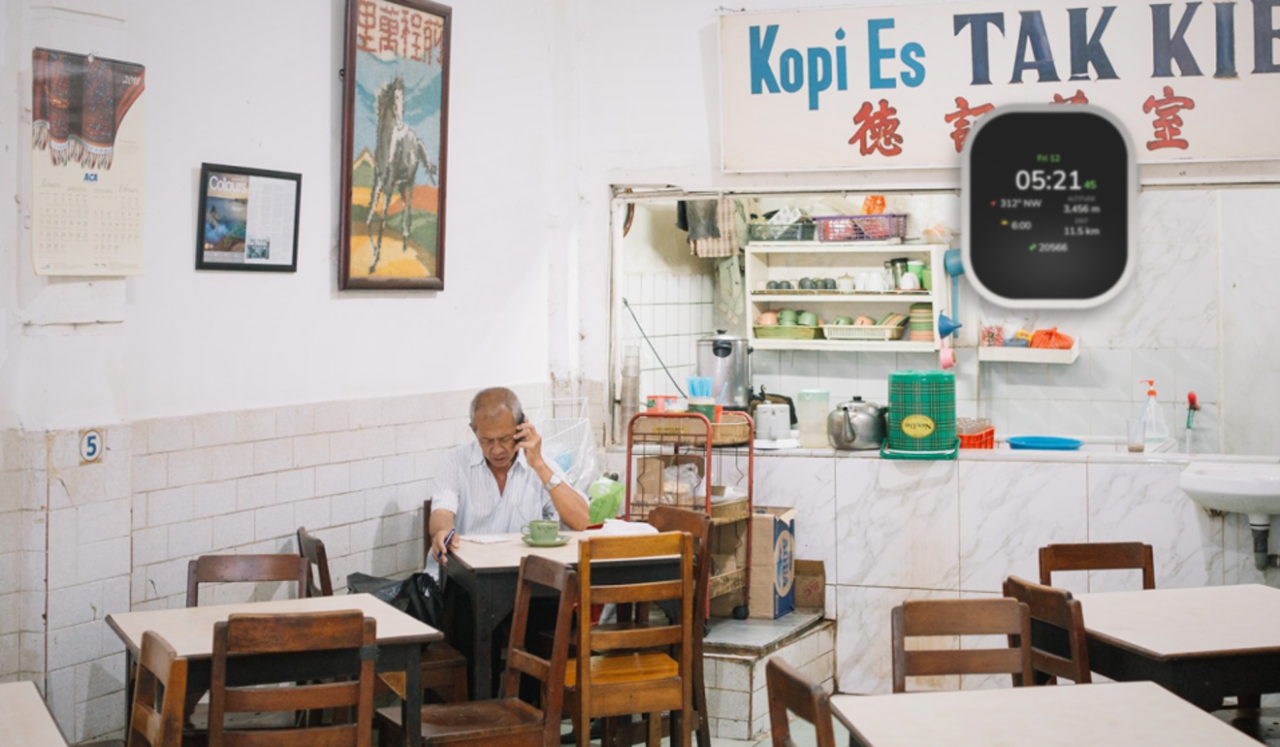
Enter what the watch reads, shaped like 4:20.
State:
5:21
